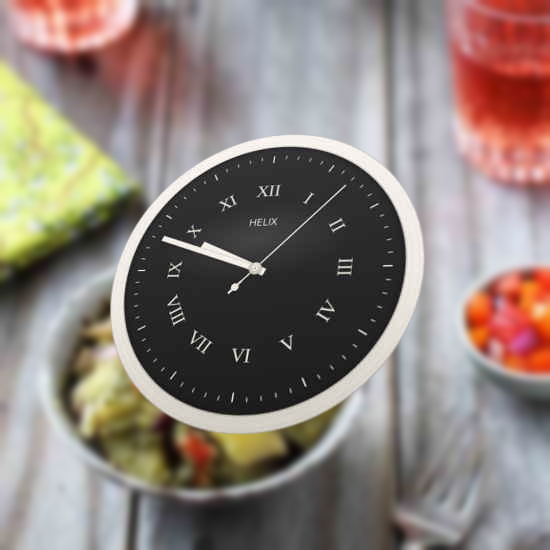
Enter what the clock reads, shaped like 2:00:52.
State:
9:48:07
